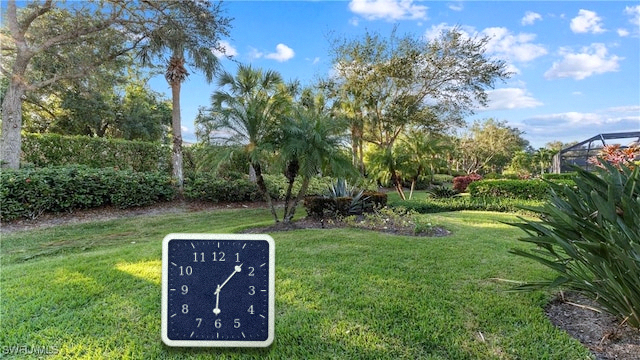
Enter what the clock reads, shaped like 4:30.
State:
6:07
